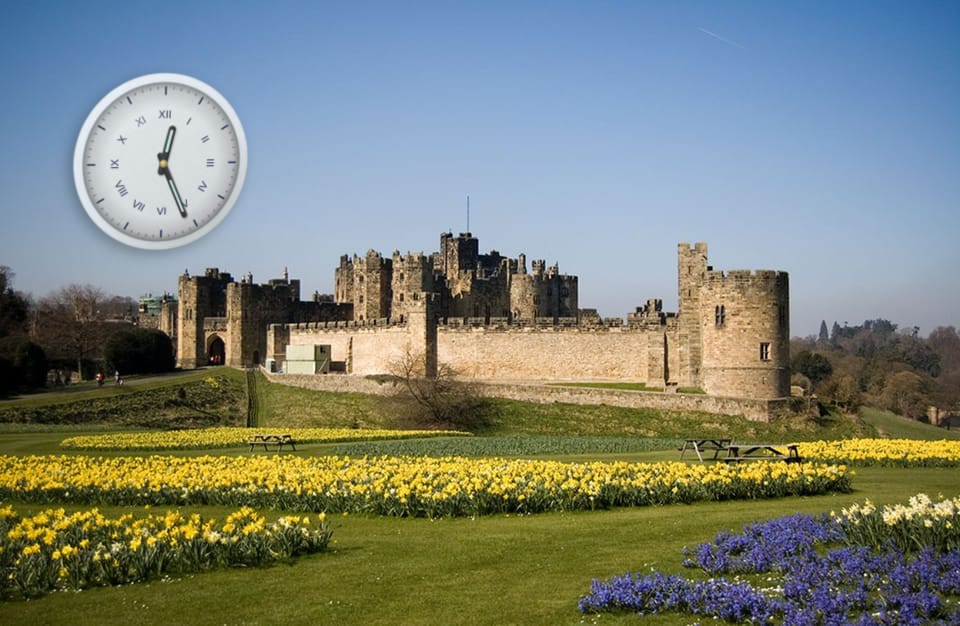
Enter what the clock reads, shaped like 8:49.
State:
12:26
